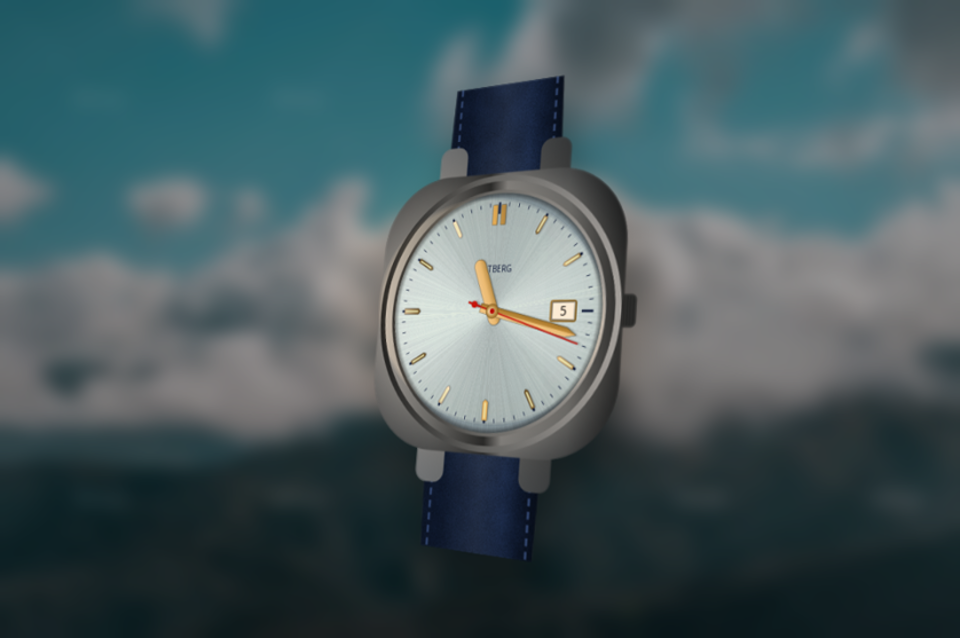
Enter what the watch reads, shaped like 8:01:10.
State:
11:17:18
